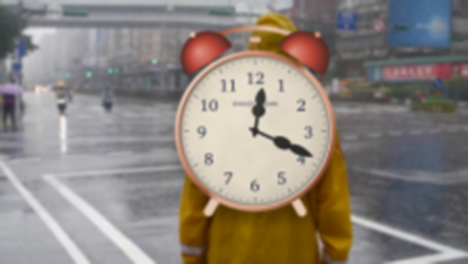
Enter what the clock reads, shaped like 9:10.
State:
12:19
